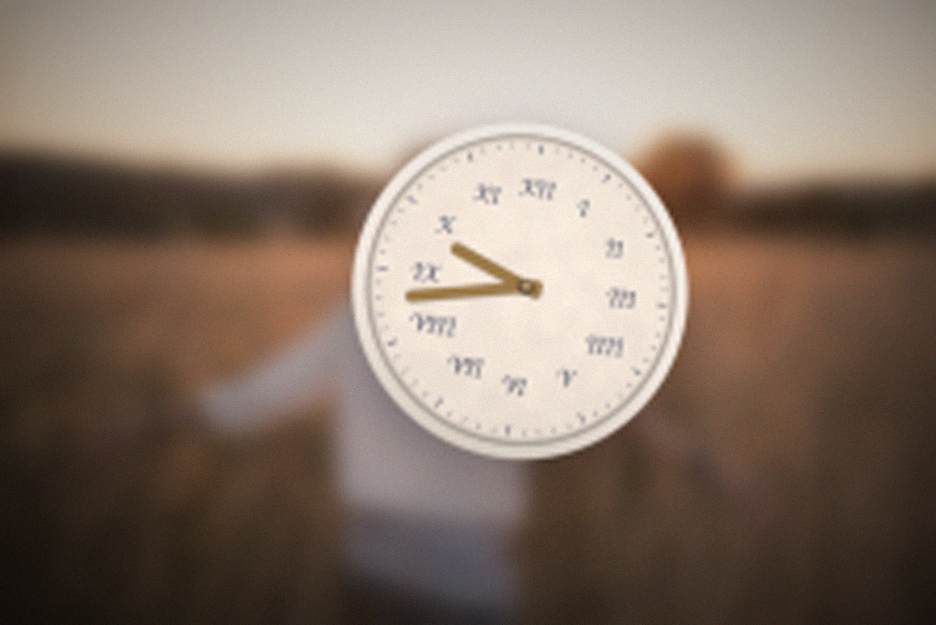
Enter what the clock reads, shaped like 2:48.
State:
9:43
